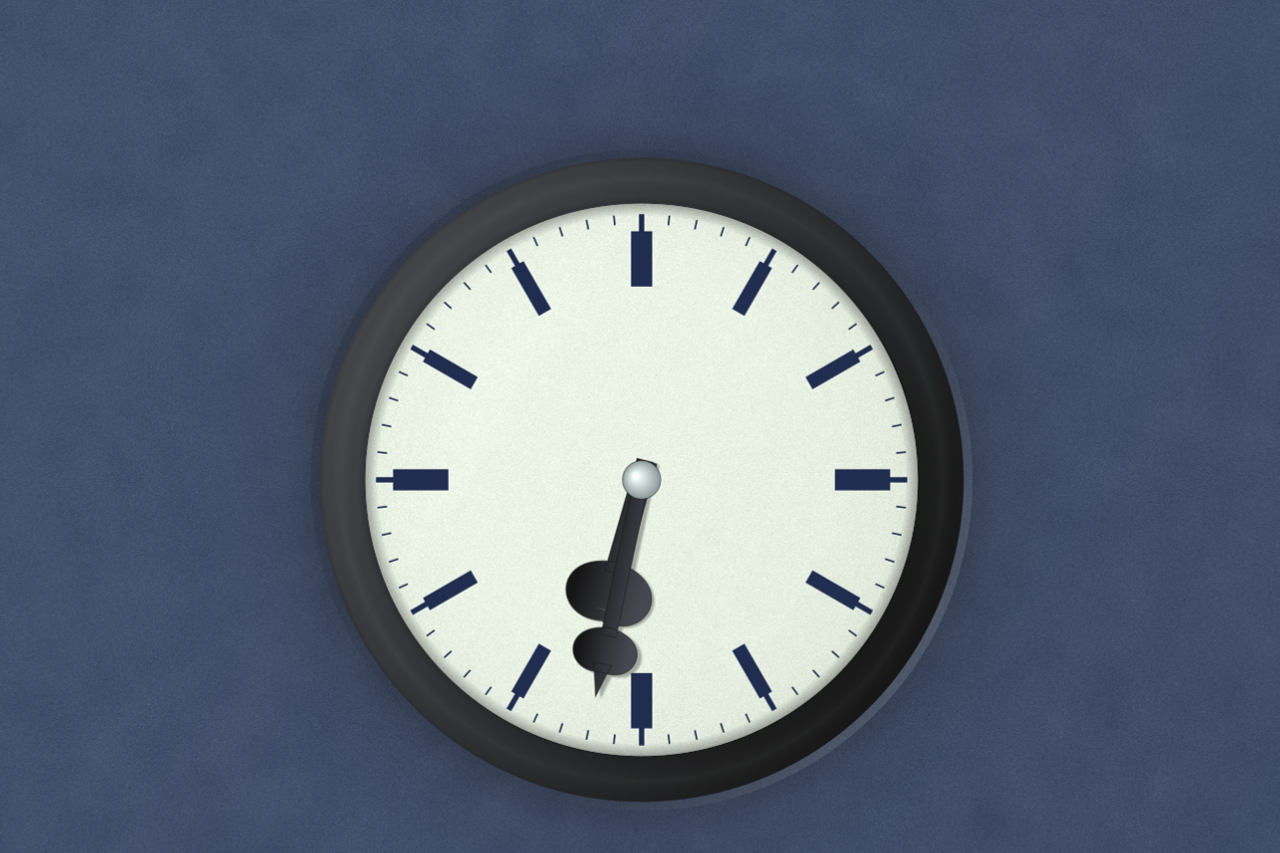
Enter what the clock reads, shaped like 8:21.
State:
6:32
